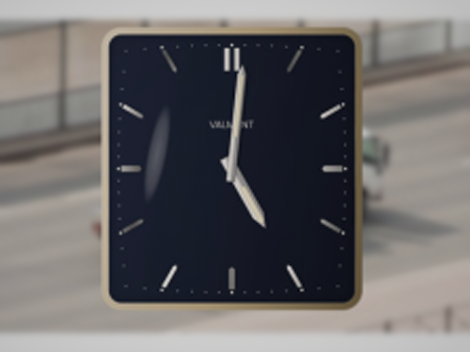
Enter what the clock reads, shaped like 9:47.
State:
5:01
